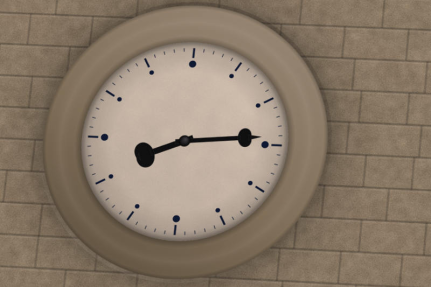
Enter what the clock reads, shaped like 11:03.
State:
8:14
